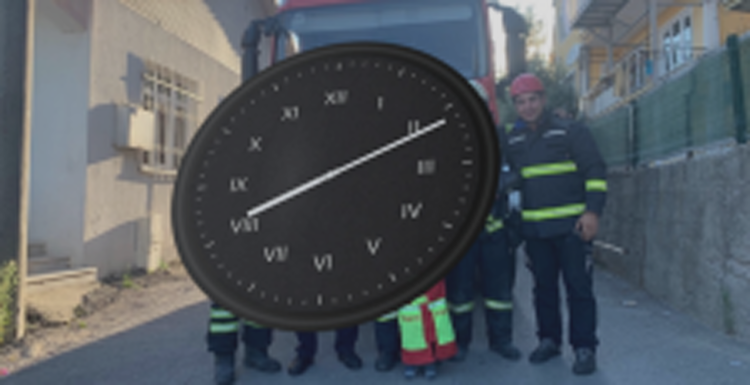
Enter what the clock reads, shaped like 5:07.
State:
8:11
